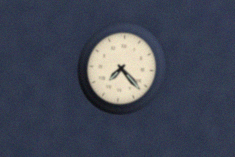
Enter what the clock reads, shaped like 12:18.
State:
7:22
